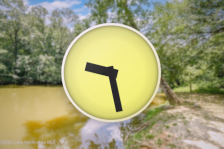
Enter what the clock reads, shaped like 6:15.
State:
9:28
